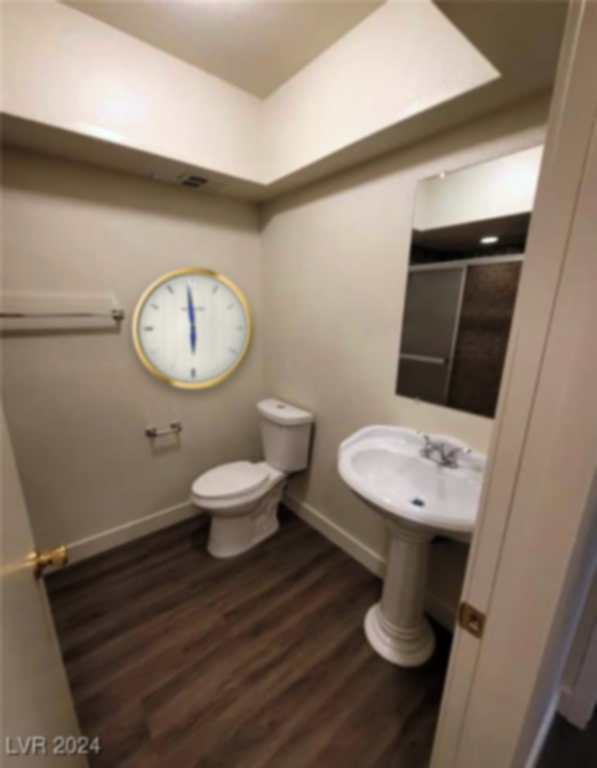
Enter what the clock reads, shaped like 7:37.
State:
5:59
